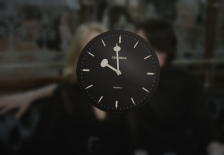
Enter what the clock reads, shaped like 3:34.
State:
9:59
